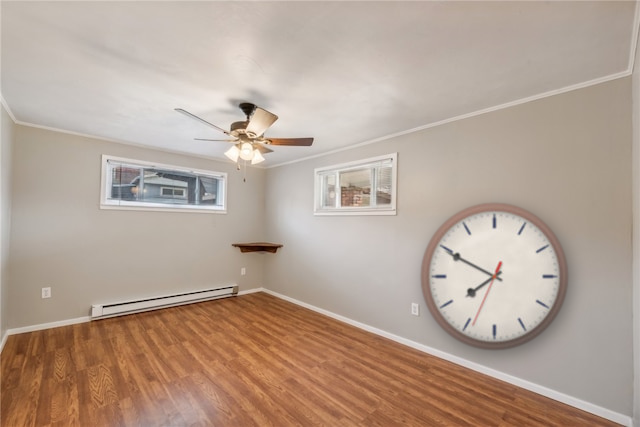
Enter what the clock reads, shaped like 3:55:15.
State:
7:49:34
